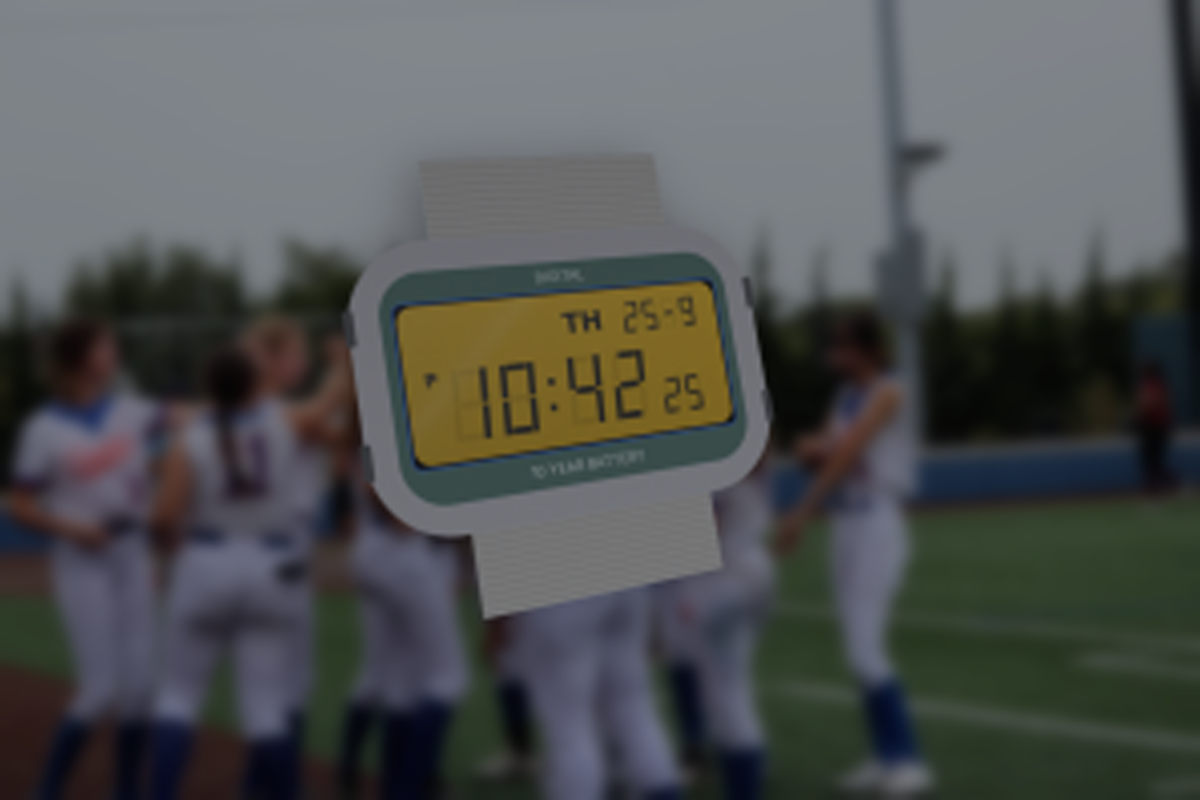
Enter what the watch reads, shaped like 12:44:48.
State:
10:42:25
